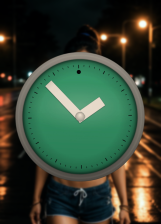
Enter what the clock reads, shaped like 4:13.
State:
1:53
